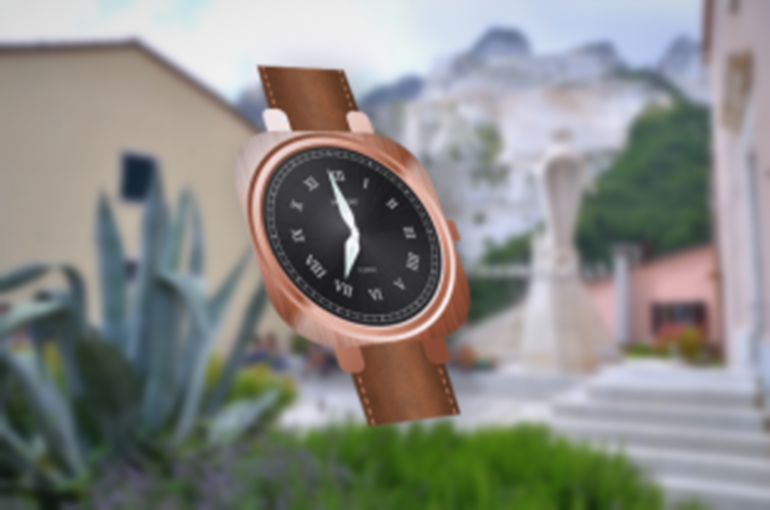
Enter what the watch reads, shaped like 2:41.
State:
6:59
